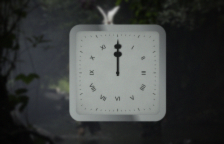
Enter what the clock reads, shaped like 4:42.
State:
12:00
